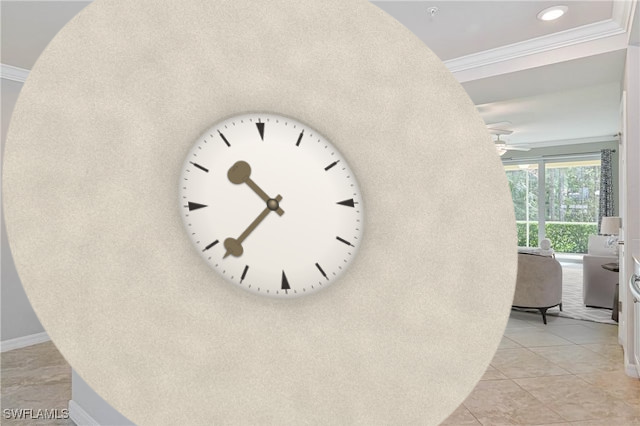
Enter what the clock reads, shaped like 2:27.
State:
10:38
